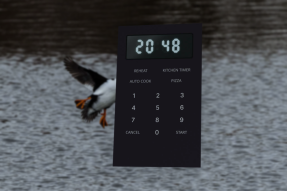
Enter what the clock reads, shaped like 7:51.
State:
20:48
